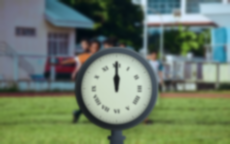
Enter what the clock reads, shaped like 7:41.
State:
12:00
